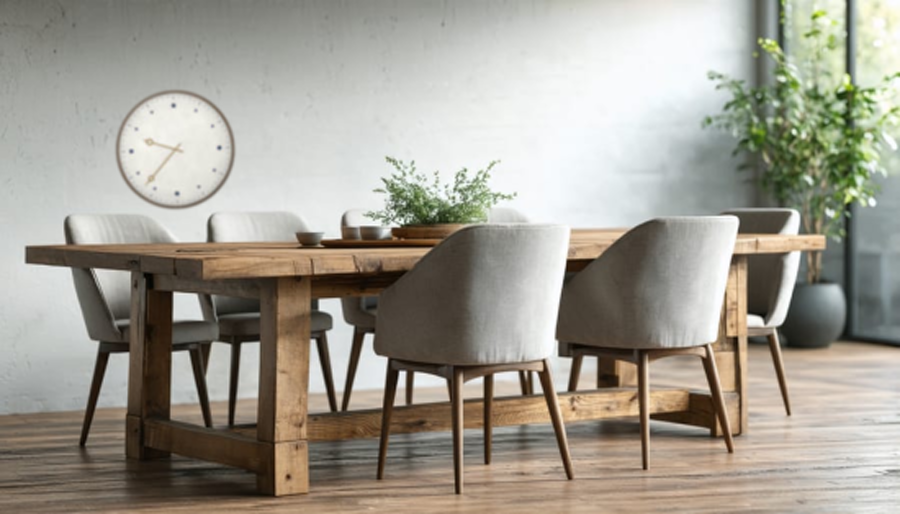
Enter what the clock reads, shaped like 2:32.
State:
9:37
